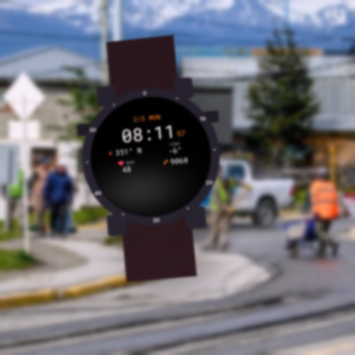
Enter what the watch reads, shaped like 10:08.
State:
8:11
